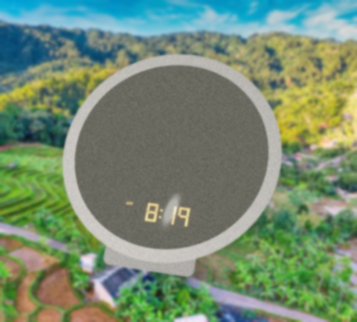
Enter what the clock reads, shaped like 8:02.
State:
8:19
